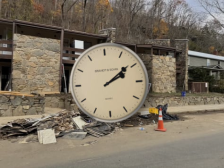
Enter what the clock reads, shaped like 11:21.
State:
2:09
